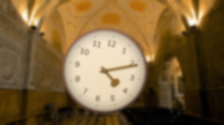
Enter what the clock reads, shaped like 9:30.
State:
4:11
